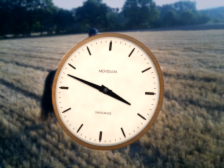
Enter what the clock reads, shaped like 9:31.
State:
3:48
